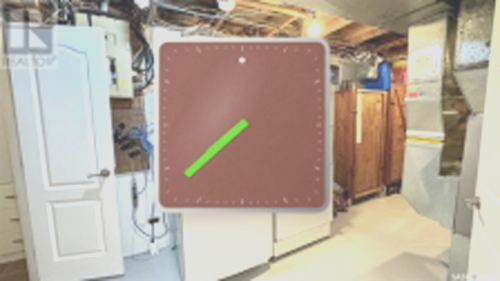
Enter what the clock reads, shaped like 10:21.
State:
7:38
